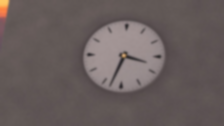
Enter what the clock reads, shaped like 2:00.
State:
3:33
